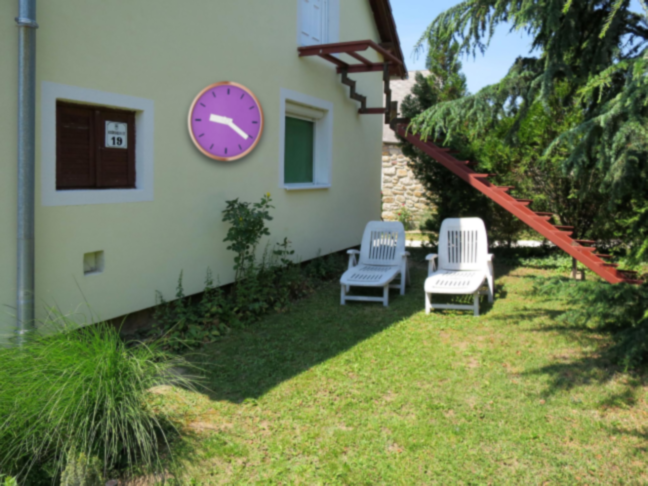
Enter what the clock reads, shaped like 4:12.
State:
9:21
